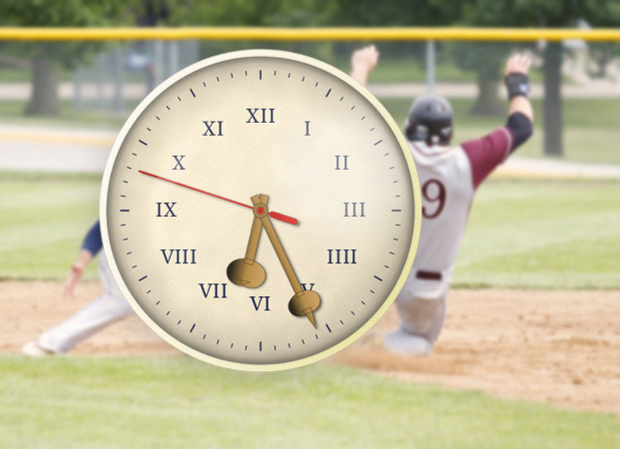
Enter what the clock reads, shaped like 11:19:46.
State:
6:25:48
